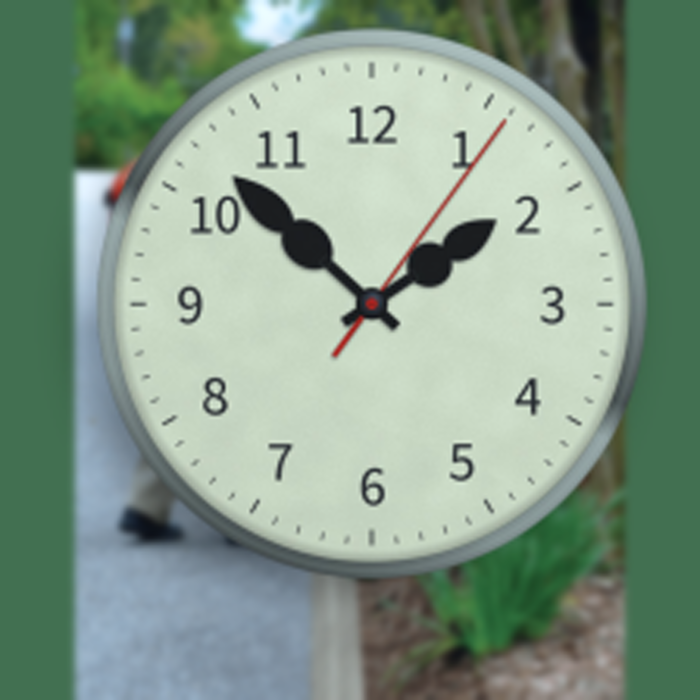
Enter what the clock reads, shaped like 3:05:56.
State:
1:52:06
